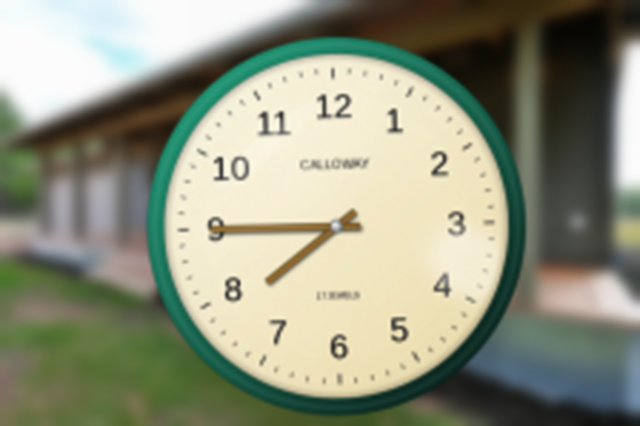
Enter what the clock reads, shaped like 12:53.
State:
7:45
